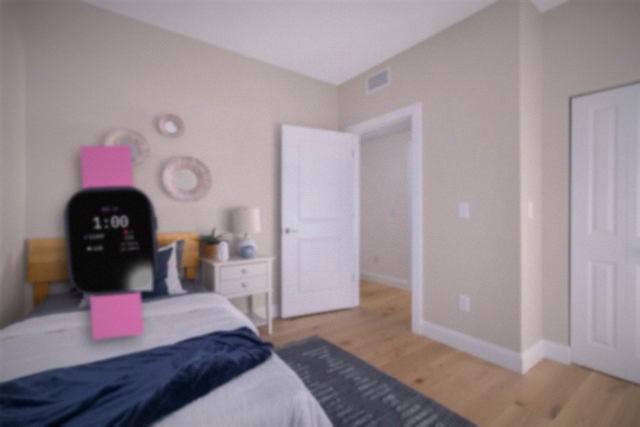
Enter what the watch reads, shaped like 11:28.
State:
1:00
